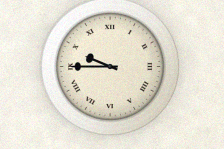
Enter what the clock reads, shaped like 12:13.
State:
9:45
